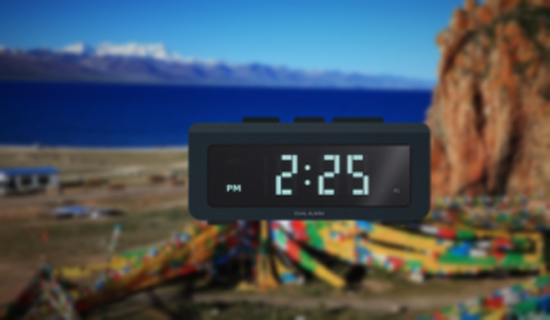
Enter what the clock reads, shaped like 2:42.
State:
2:25
